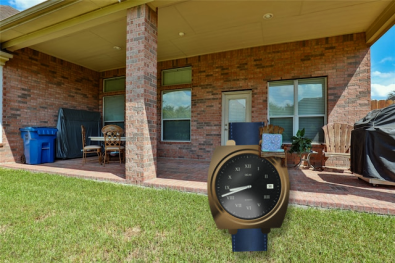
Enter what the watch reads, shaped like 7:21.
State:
8:42
